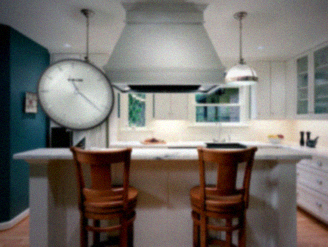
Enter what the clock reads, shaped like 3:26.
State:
11:22
